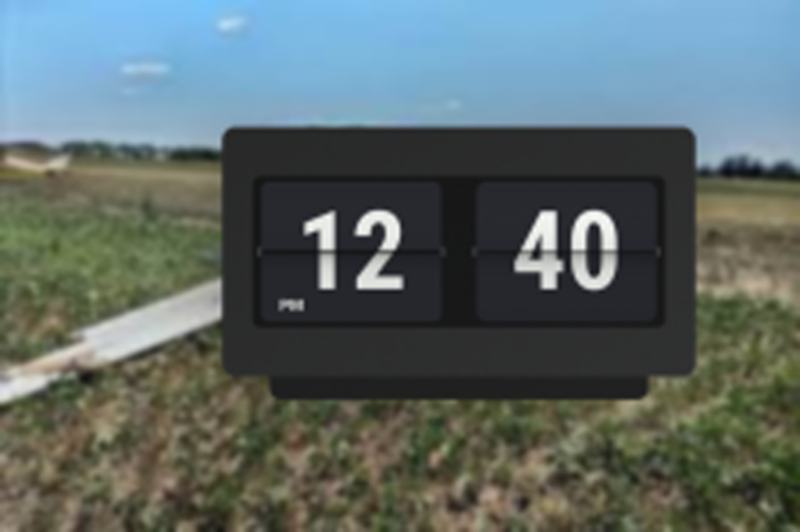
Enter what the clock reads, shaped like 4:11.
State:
12:40
